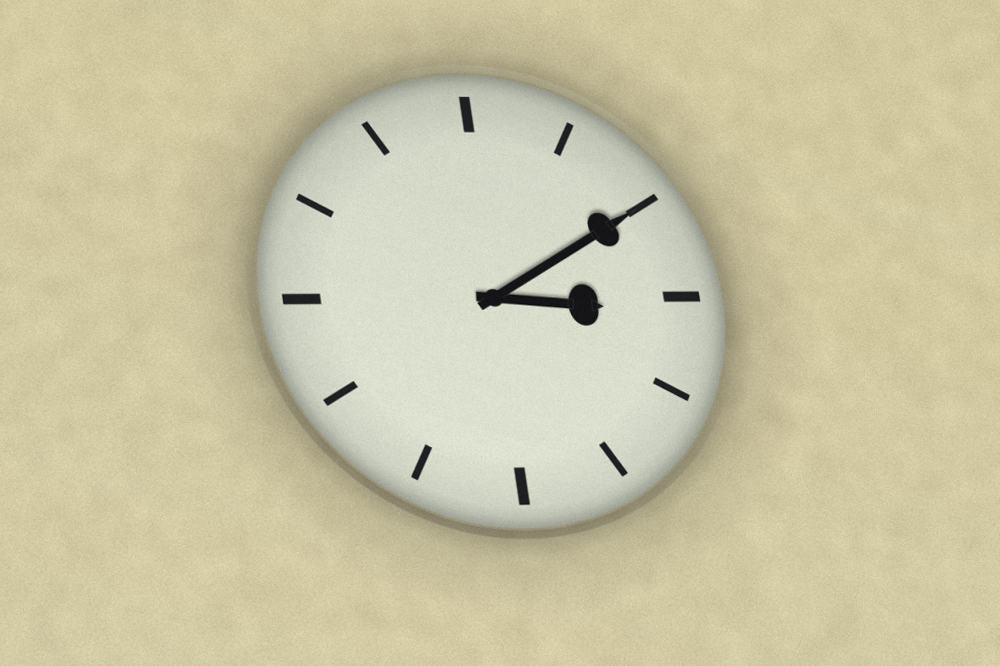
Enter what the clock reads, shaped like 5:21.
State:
3:10
